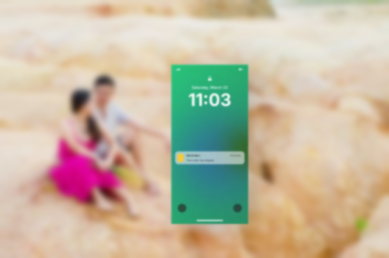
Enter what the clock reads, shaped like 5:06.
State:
11:03
